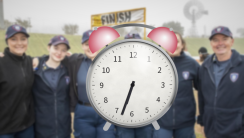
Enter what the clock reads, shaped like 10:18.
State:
6:33
